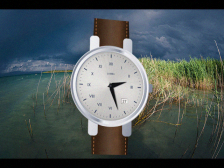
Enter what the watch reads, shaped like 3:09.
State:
2:27
